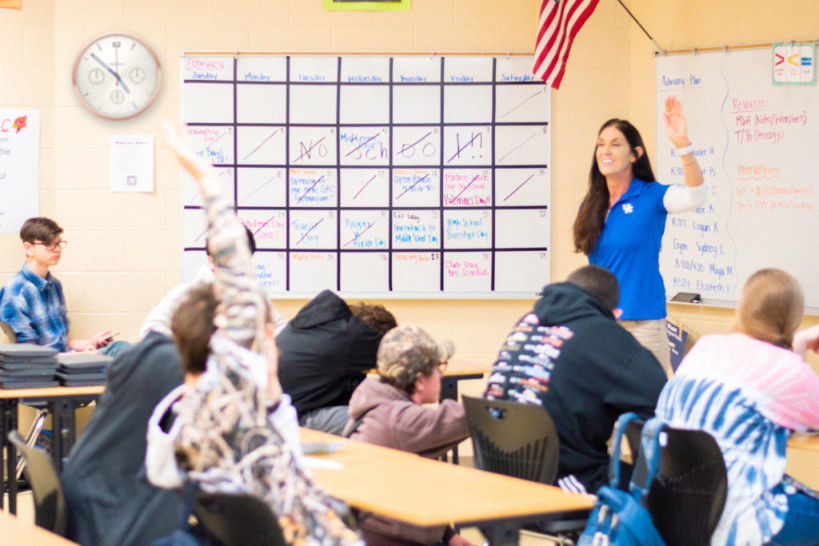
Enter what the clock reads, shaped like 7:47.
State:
4:52
